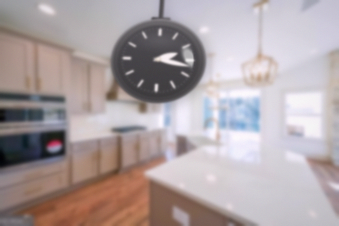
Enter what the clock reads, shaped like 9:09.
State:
2:17
